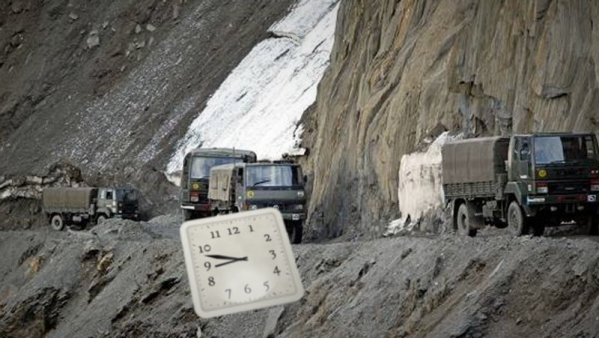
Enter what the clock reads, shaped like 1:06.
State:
8:48
